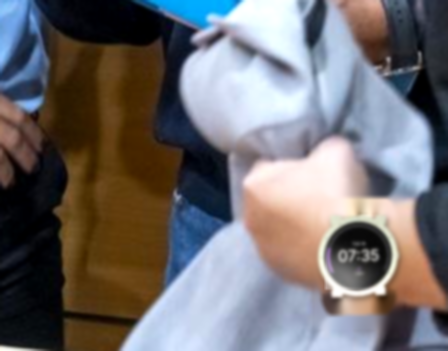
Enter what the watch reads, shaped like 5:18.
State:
7:35
